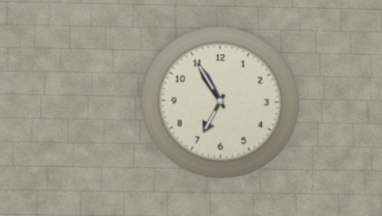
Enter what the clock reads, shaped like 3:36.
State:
6:55
